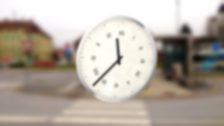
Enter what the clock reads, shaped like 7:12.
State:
11:37
